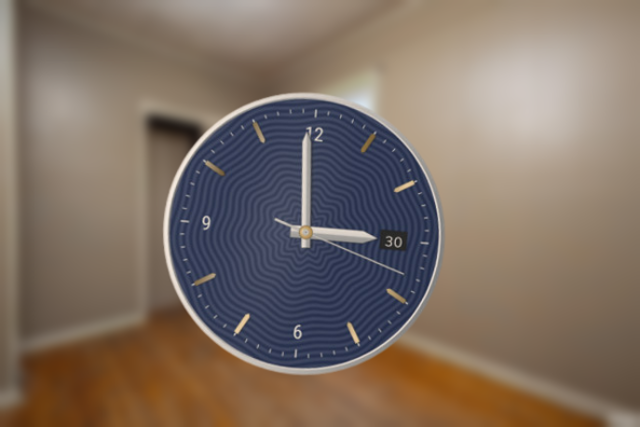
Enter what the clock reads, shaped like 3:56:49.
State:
2:59:18
